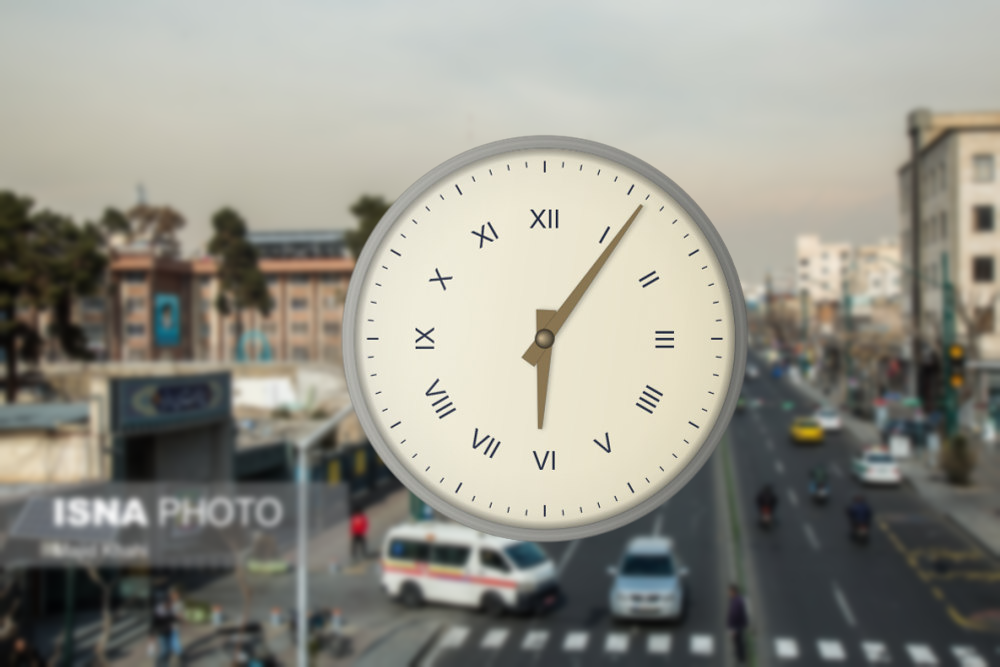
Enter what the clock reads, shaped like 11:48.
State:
6:06
